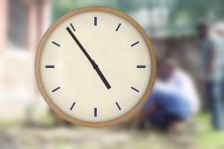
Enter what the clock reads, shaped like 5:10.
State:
4:54
